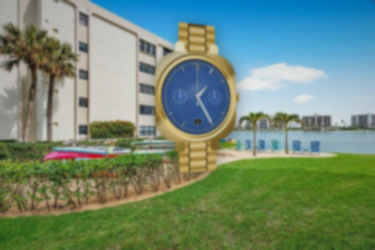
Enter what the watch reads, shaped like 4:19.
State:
1:25
